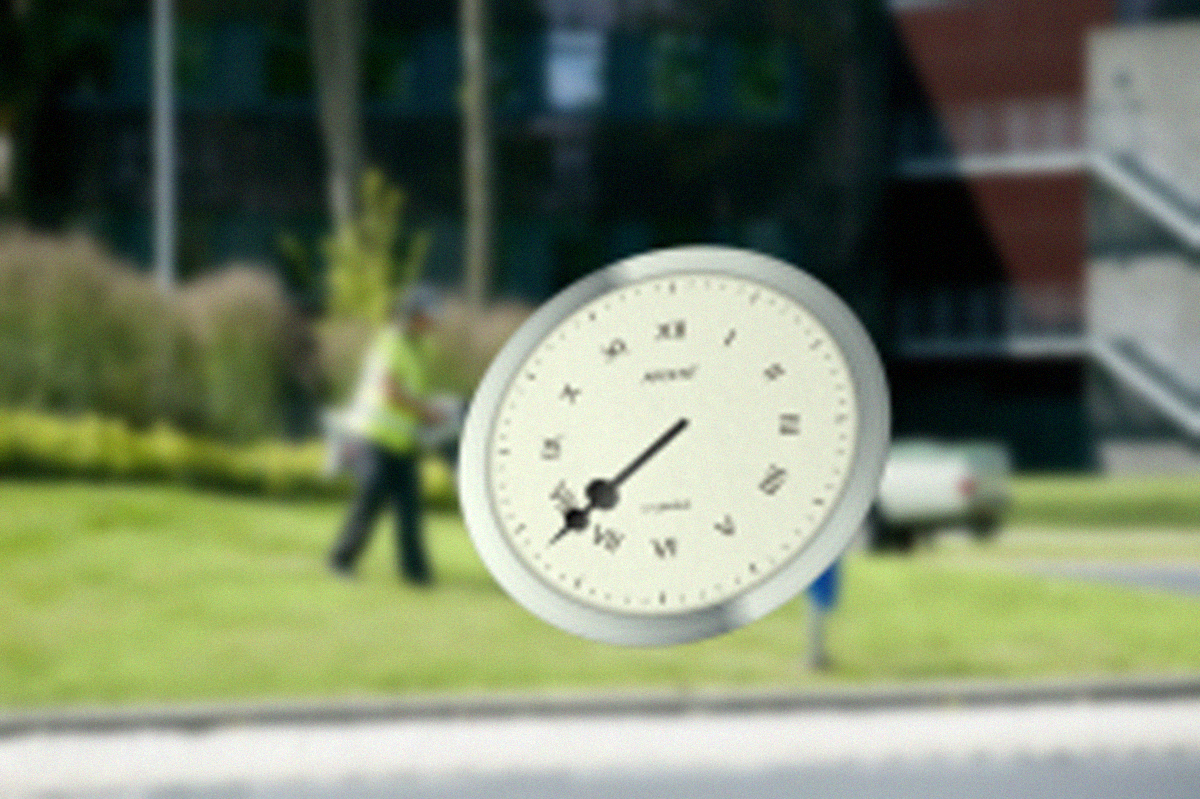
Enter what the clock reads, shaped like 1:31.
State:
7:38
